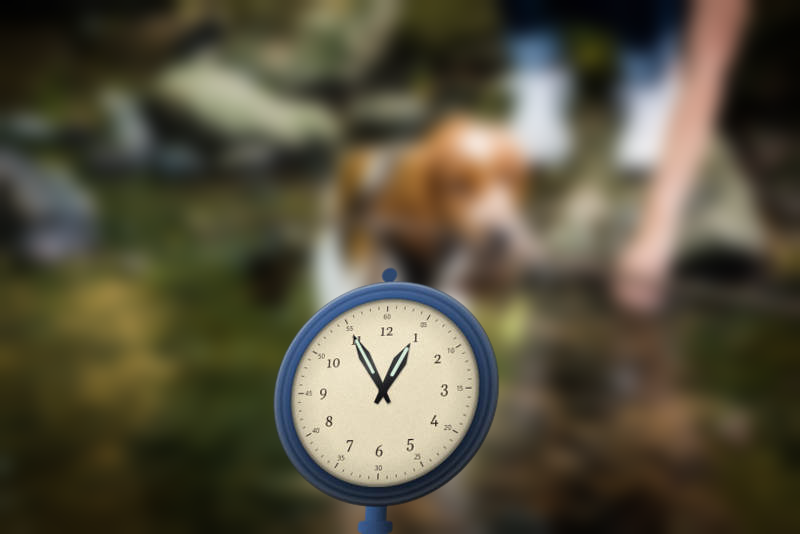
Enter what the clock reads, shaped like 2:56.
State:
12:55
